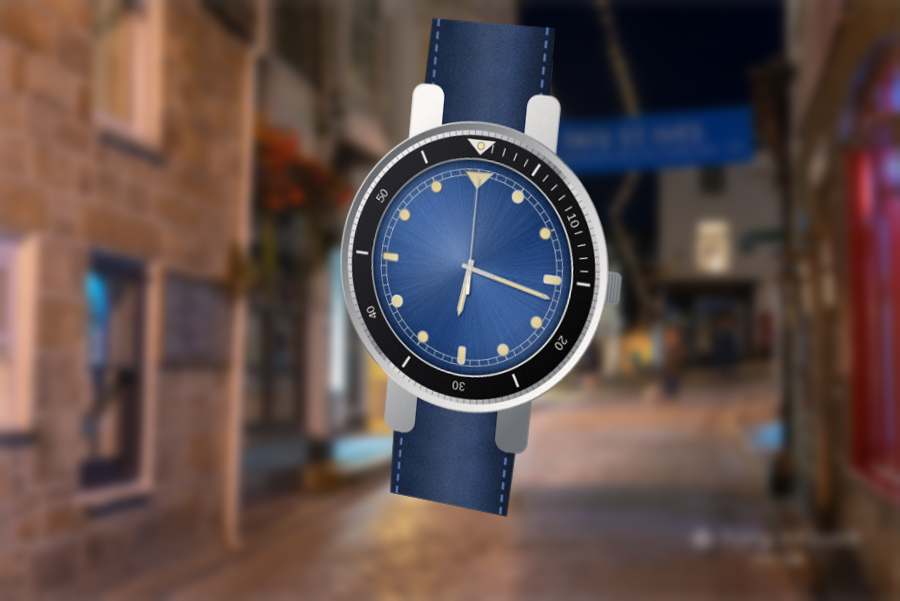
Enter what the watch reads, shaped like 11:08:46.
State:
6:17:00
